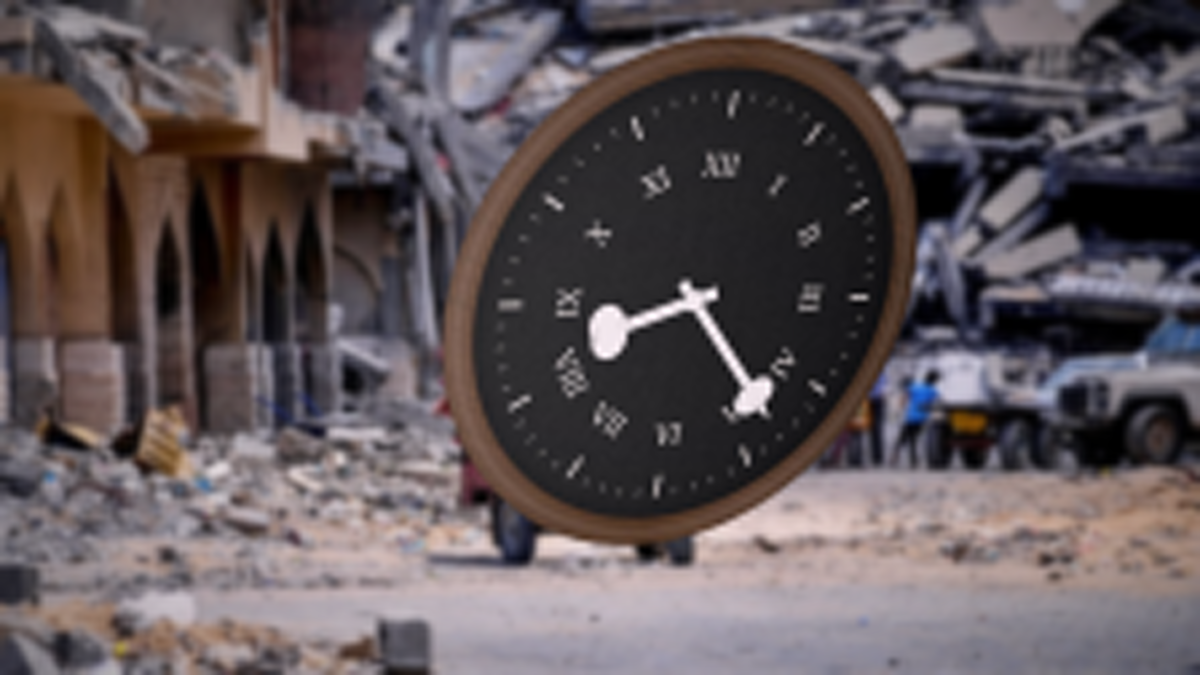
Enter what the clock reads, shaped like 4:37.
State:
8:23
